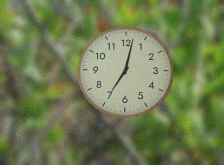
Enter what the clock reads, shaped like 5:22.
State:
7:02
